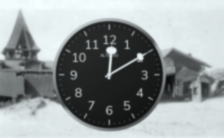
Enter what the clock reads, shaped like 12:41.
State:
12:10
